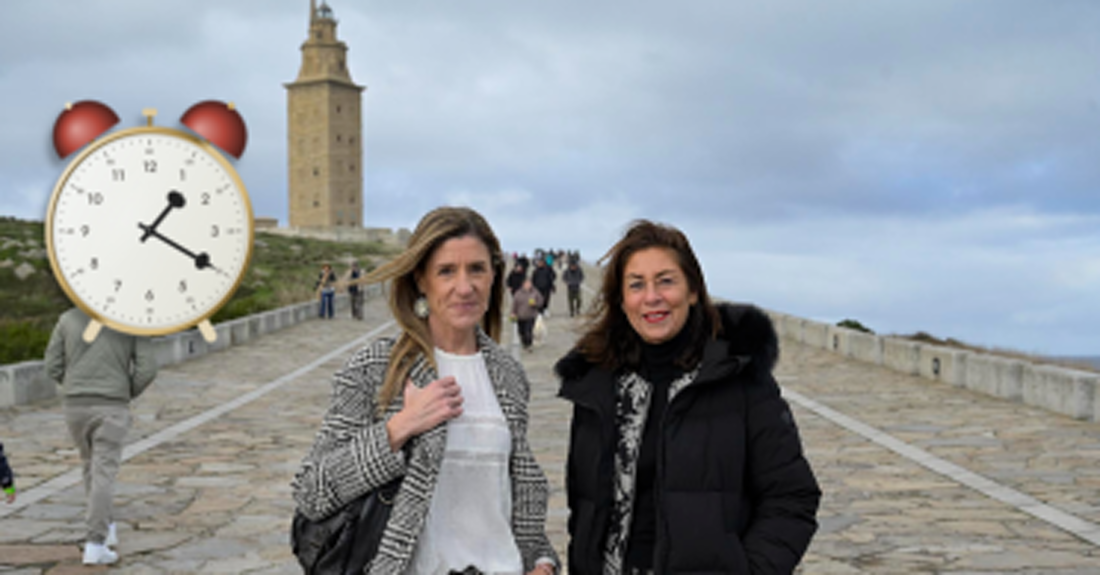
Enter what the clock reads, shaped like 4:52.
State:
1:20
